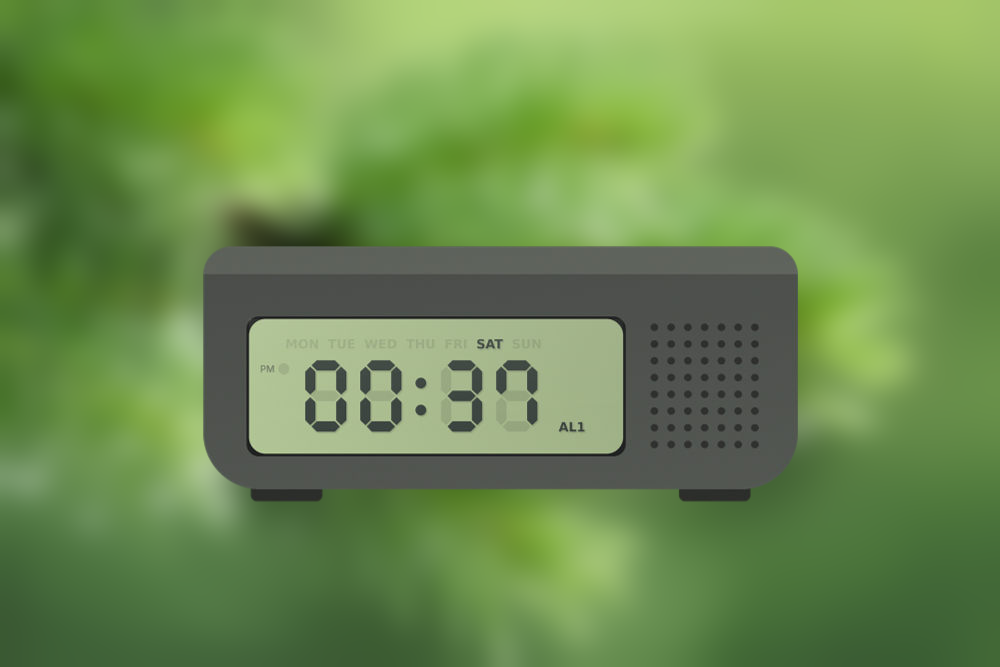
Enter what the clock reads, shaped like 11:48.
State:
0:37
